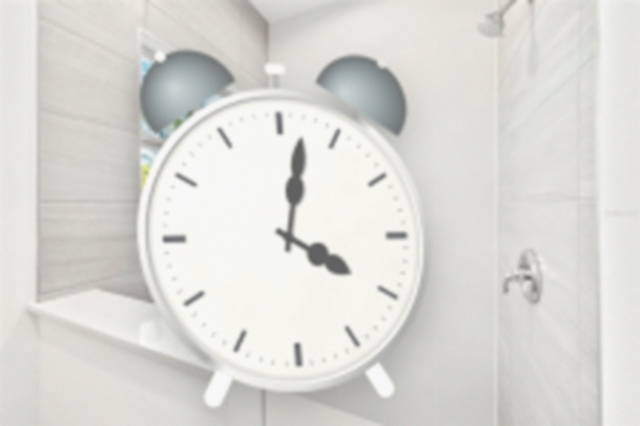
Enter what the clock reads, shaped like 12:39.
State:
4:02
